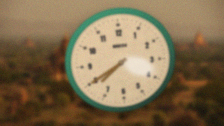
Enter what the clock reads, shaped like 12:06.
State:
7:40
